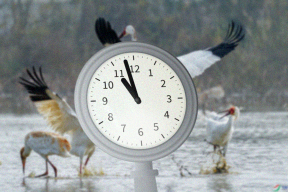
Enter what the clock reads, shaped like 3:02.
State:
10:58
